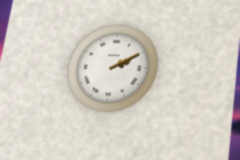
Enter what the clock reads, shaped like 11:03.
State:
2:10
